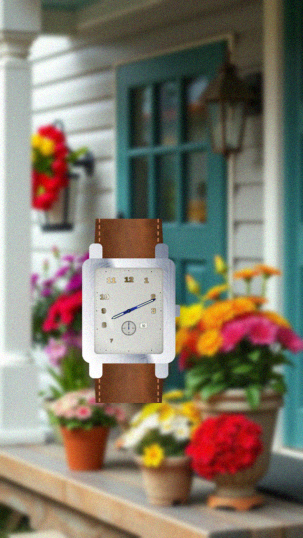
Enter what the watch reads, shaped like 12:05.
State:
8:11
